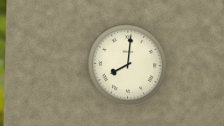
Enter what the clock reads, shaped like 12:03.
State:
8:01
